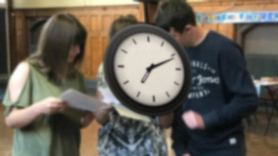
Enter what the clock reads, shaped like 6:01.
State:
7:11
